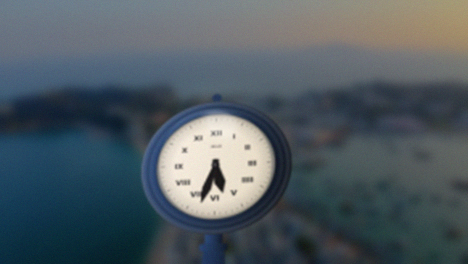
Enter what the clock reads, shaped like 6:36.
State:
5:33
